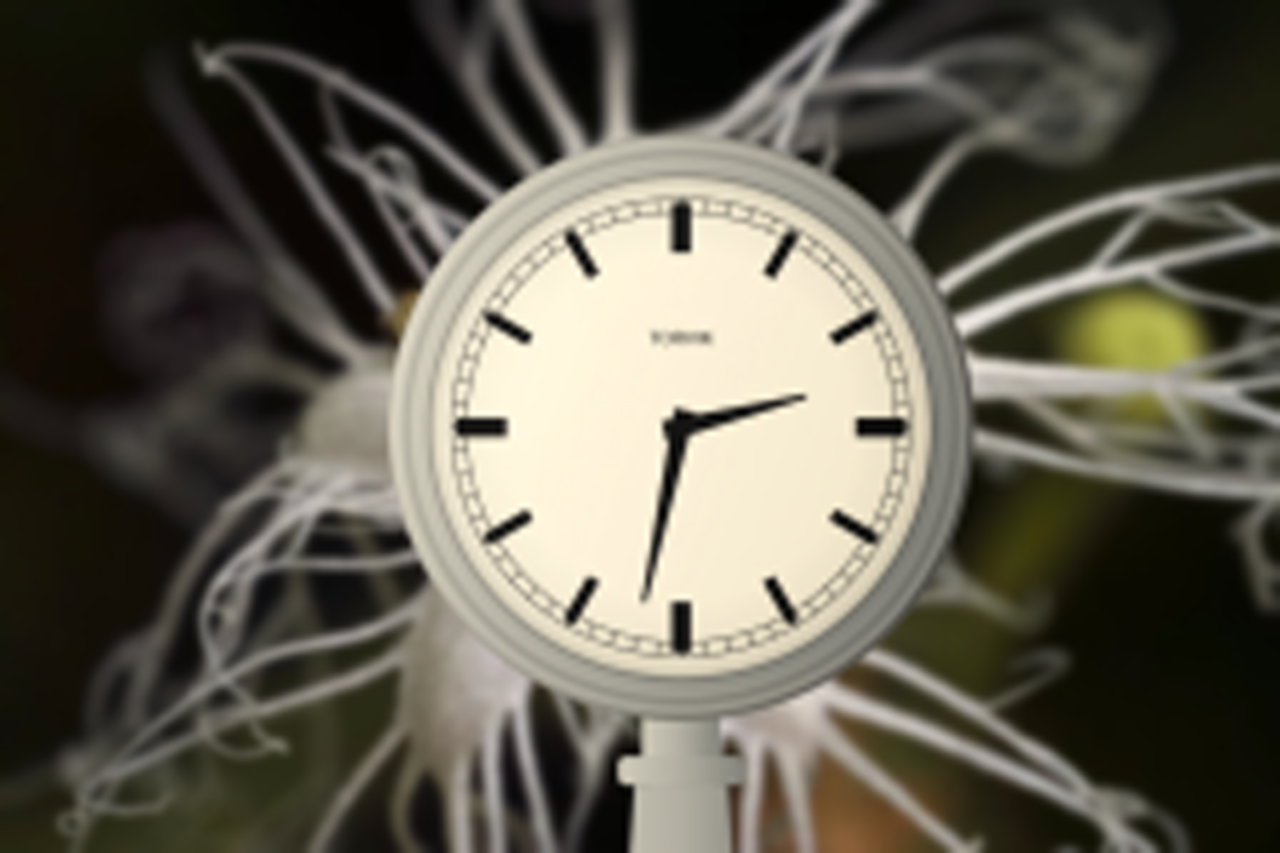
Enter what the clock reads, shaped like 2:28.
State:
2:32
